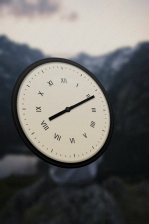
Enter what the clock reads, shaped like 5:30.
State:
8:11
